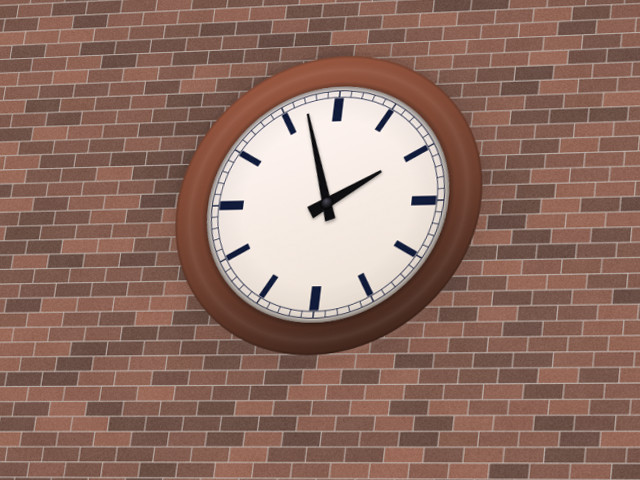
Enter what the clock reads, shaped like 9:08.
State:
1:57
